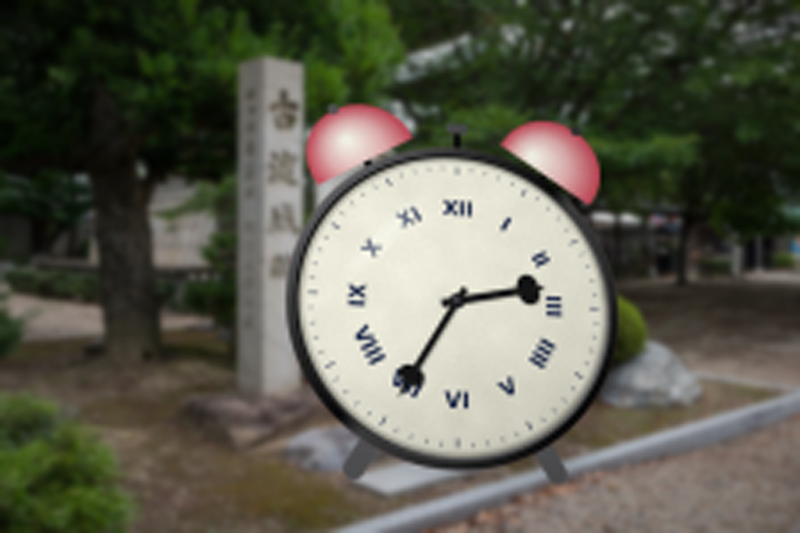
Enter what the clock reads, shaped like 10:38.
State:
2:35
